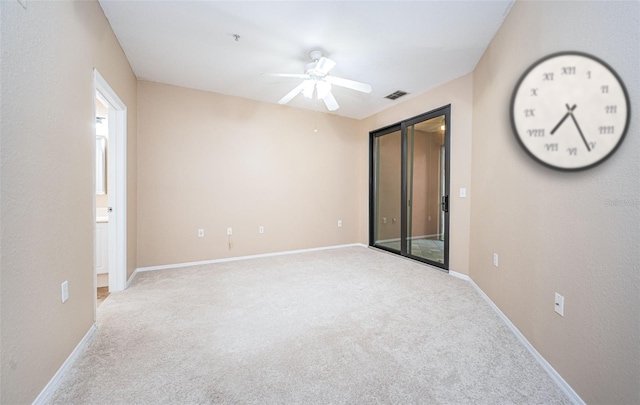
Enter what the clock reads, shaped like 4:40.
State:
7:26
